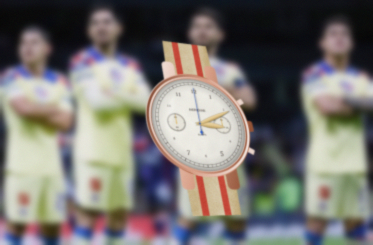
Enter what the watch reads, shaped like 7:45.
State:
3:11
